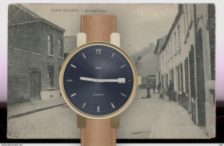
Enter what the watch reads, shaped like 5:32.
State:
9:15
